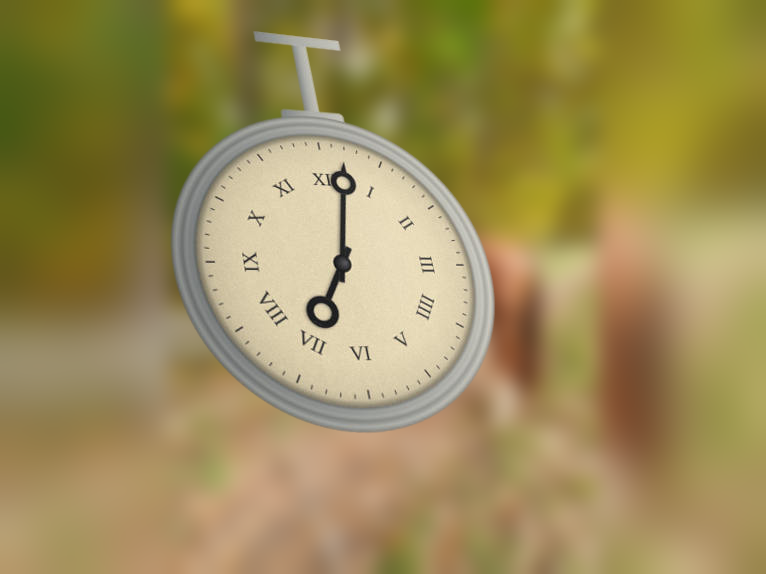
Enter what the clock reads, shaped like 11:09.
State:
7:02
